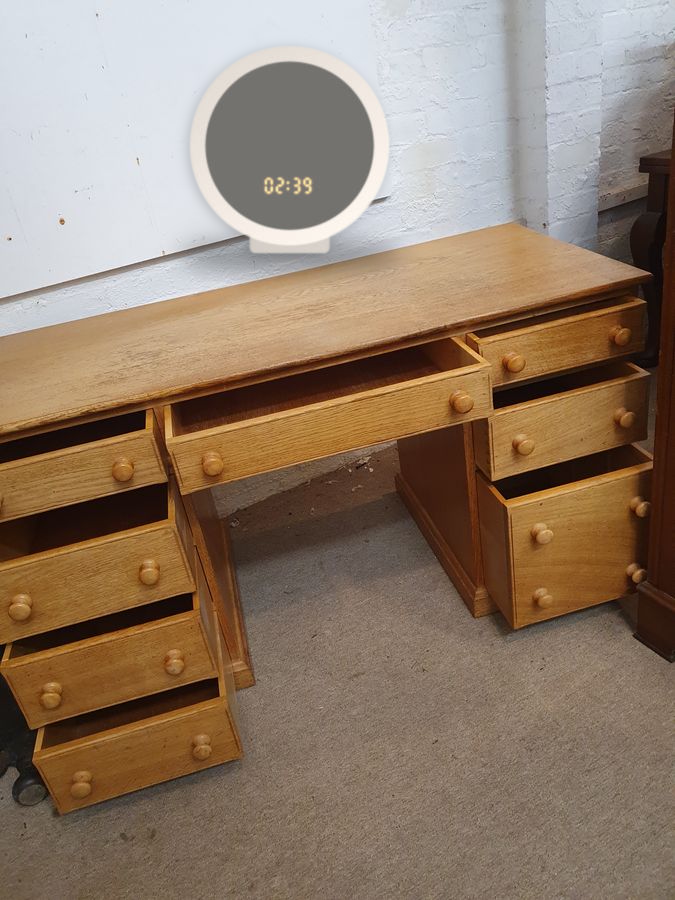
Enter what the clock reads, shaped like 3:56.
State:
2:39
